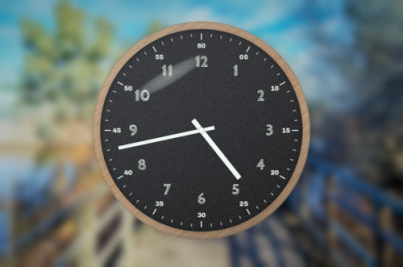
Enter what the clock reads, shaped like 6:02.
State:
4:43
